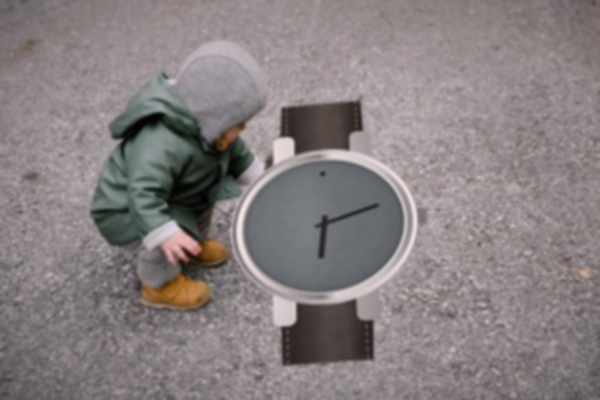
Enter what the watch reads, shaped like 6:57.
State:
6:12
